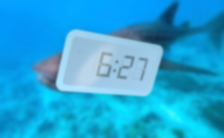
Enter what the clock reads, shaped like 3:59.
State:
6:27
